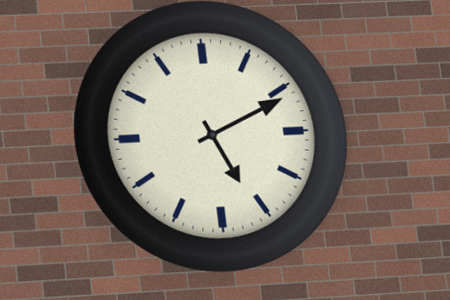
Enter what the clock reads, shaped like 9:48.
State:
5:11
